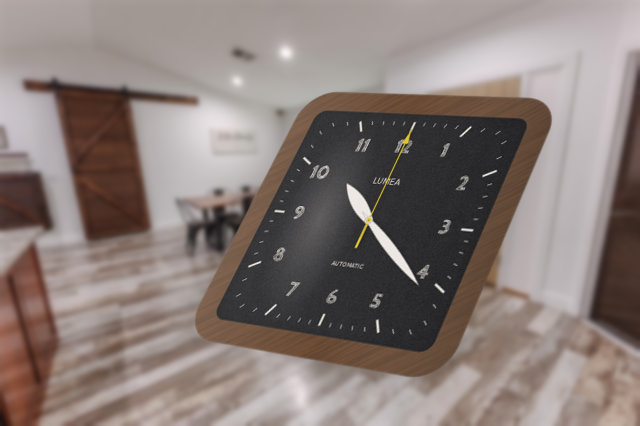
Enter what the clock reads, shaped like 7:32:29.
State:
10:21:00
